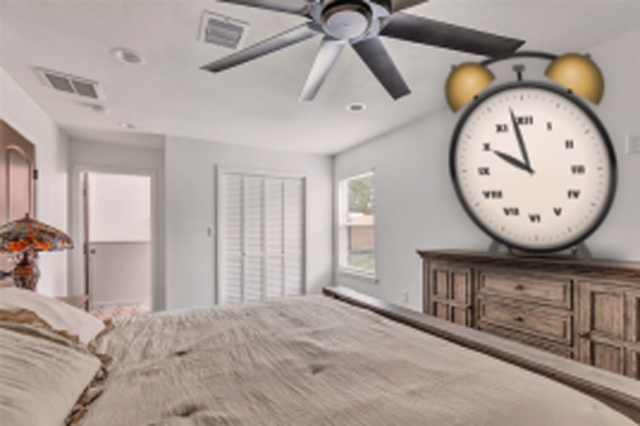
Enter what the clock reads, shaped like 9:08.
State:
9:58
